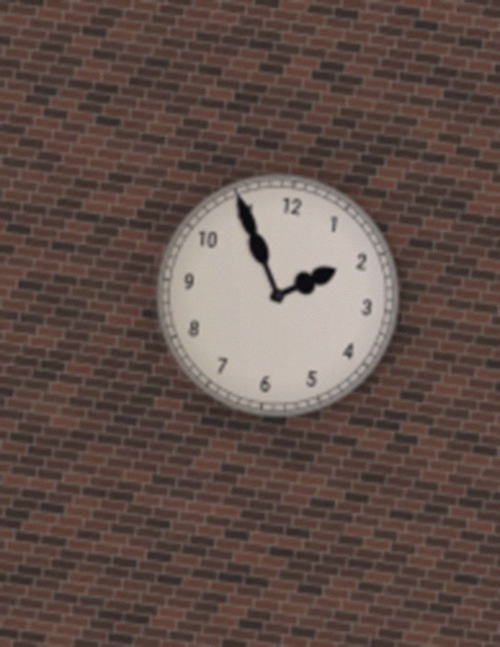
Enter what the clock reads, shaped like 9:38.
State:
1:55
